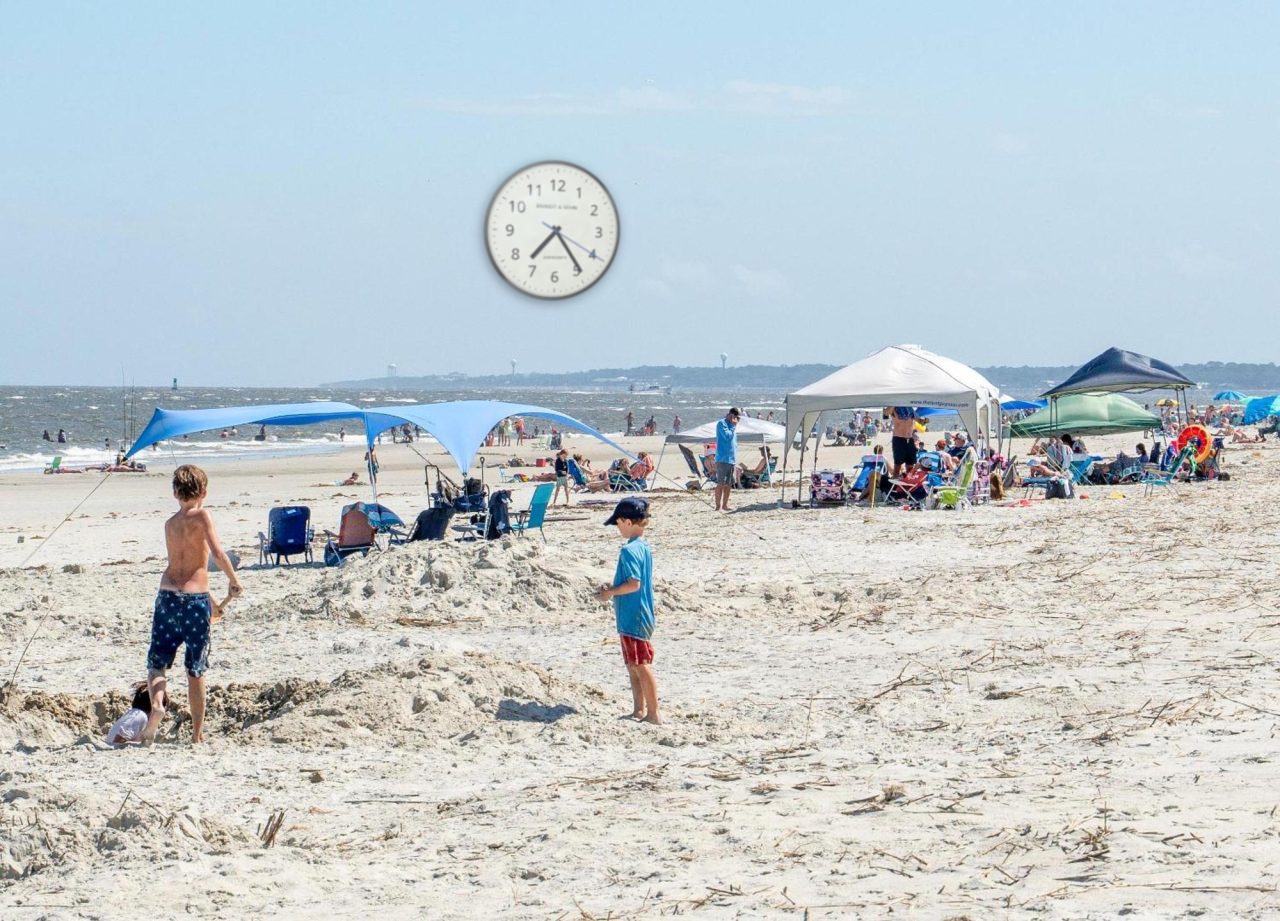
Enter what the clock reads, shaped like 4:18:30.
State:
7:24:20
